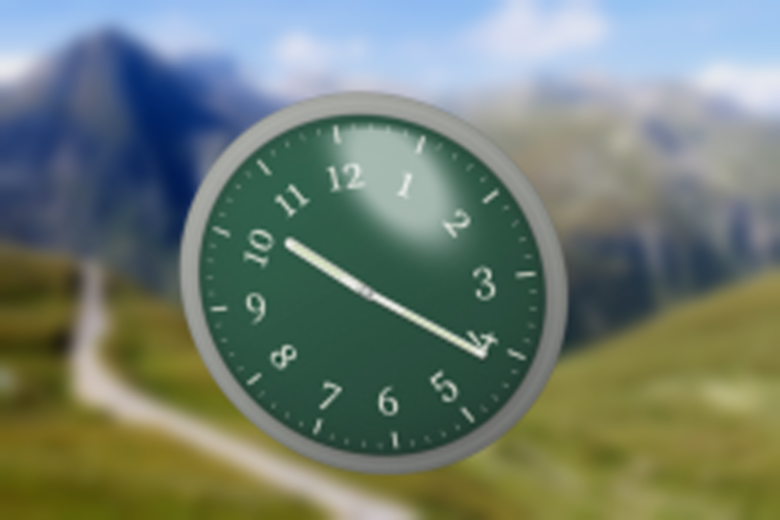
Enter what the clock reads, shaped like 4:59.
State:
10:21
